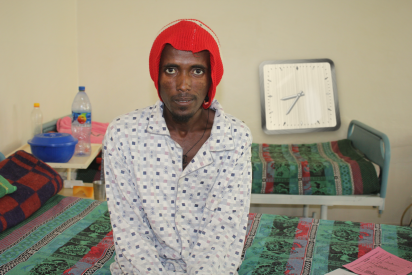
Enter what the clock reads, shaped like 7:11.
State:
8:36
